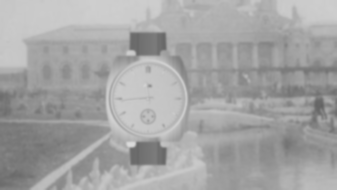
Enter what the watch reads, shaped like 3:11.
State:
11:44
